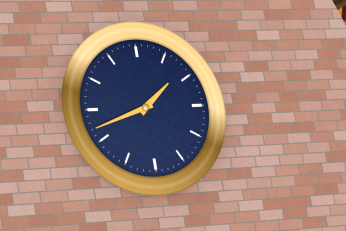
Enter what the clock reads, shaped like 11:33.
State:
1:42
